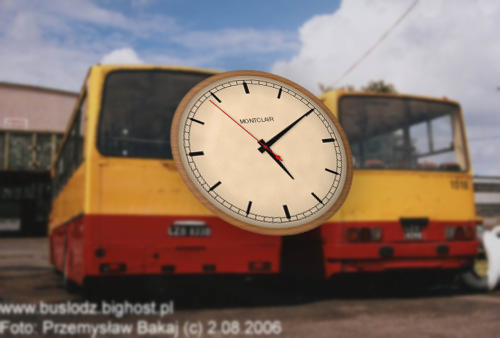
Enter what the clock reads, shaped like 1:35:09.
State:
5:09:54
